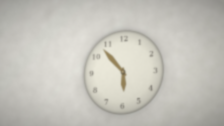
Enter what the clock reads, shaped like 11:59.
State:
5:53
